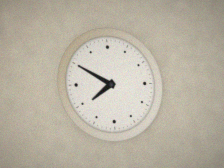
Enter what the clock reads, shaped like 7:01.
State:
7:50
